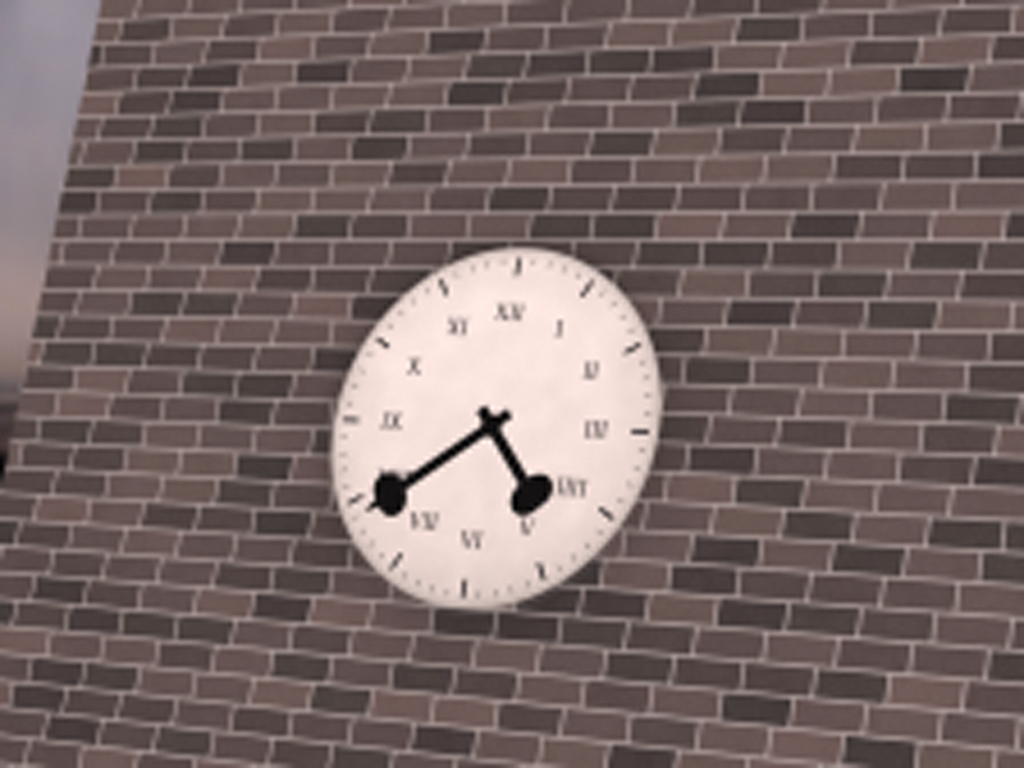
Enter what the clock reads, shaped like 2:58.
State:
4:39
